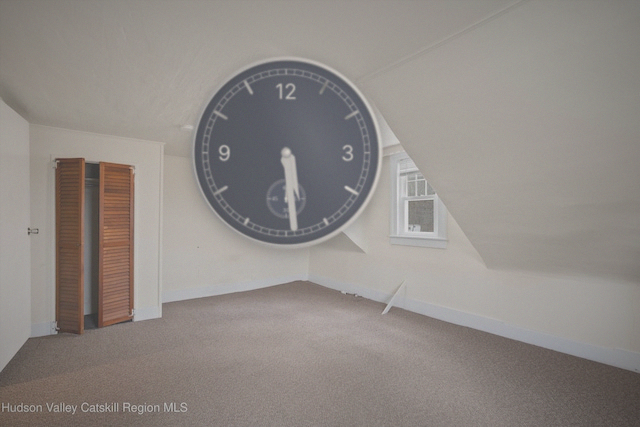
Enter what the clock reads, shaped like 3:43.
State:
5:29
